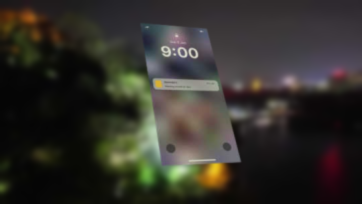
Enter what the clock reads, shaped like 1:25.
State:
9:00
